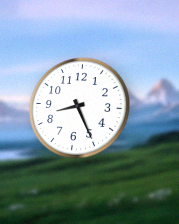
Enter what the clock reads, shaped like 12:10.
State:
8:25
